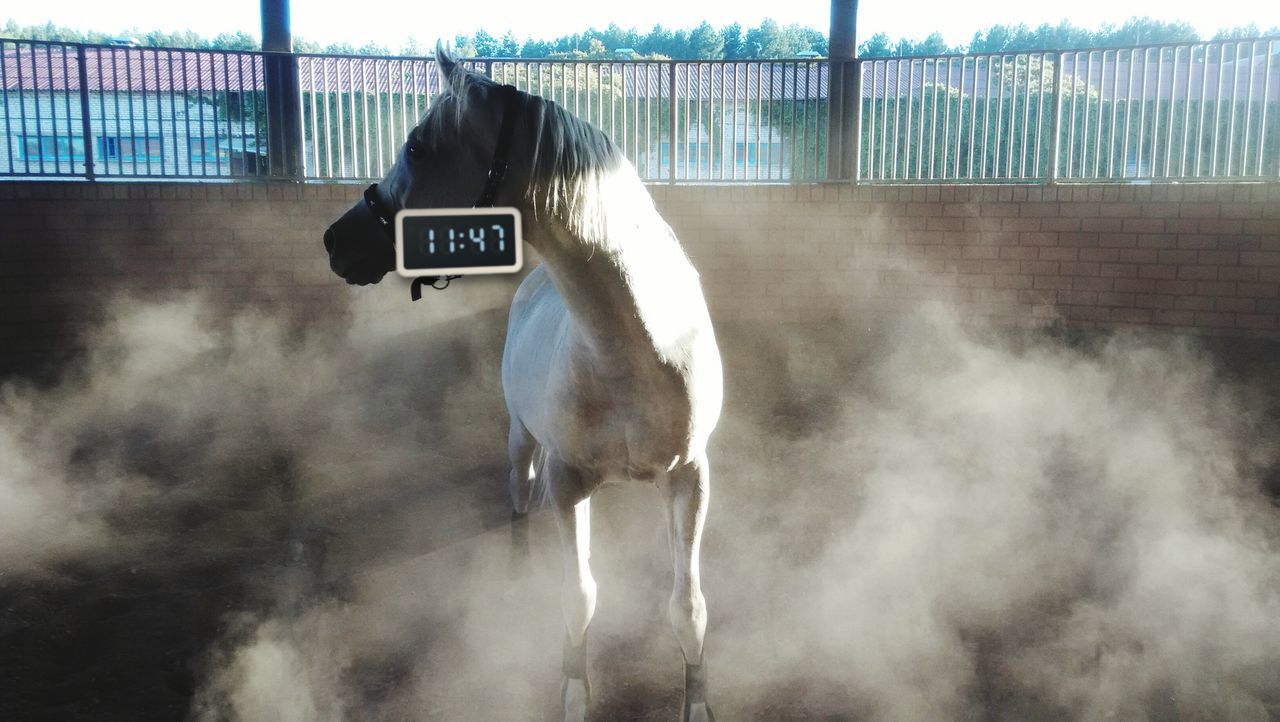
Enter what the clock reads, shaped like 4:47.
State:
11:47
